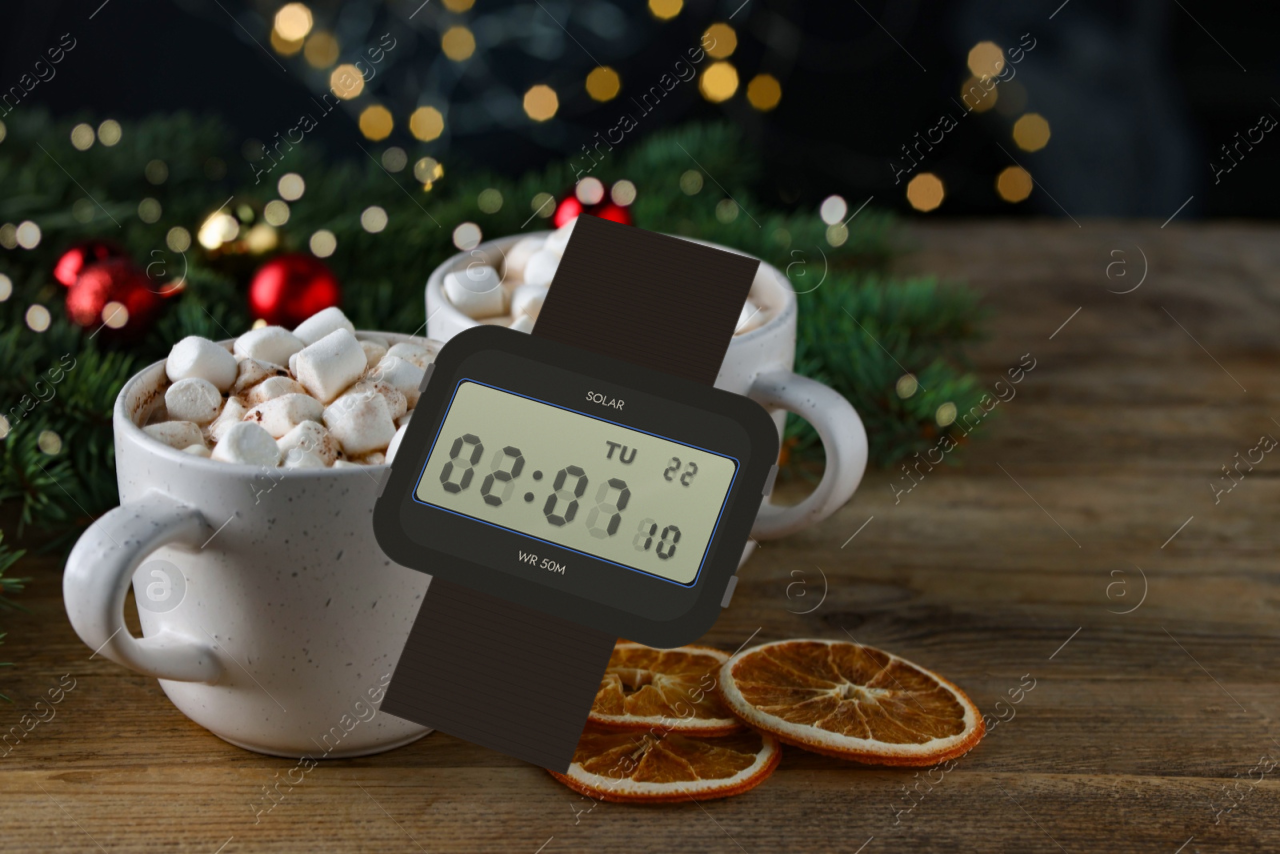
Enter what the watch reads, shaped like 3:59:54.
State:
2:07:10
